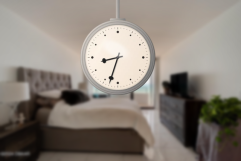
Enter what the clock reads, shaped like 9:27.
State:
8:33
